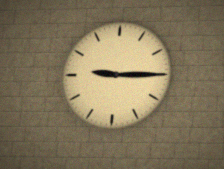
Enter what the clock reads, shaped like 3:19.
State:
9:15
